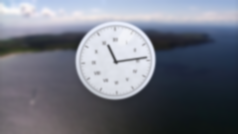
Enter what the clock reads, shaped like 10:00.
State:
11:14
